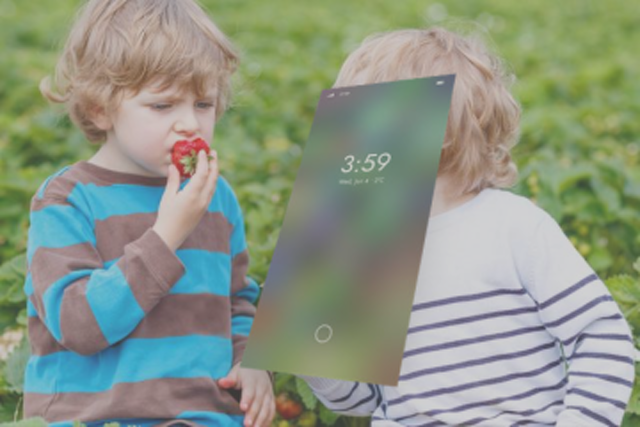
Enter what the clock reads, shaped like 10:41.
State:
3:59
